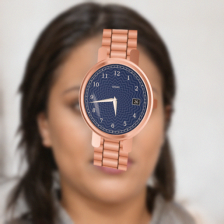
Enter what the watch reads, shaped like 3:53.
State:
5:43
